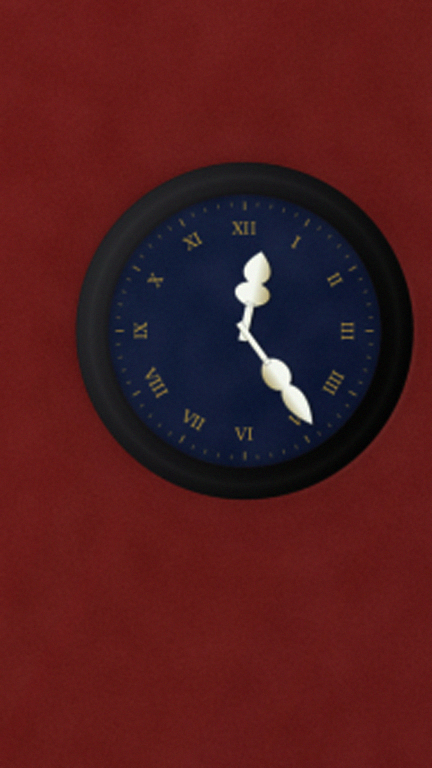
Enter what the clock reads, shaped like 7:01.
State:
12:24
